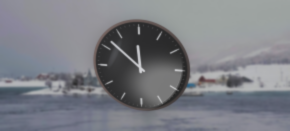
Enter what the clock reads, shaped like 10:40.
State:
11:52
